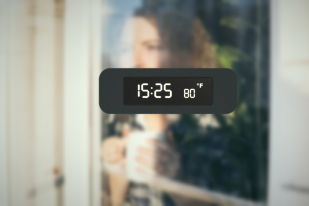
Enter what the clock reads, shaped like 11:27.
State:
15:25
